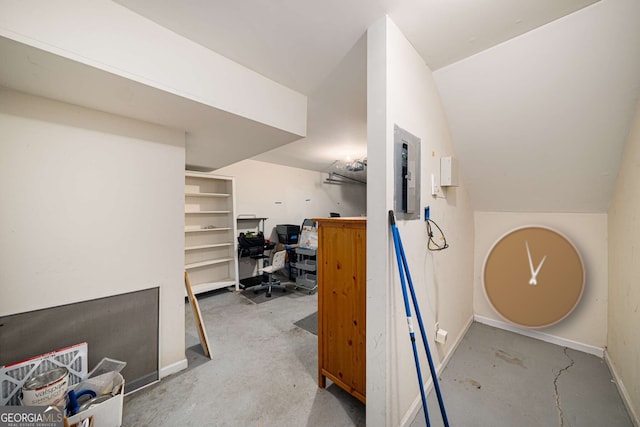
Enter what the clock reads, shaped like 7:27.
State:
12:58
